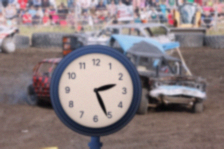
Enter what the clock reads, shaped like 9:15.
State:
2:26
